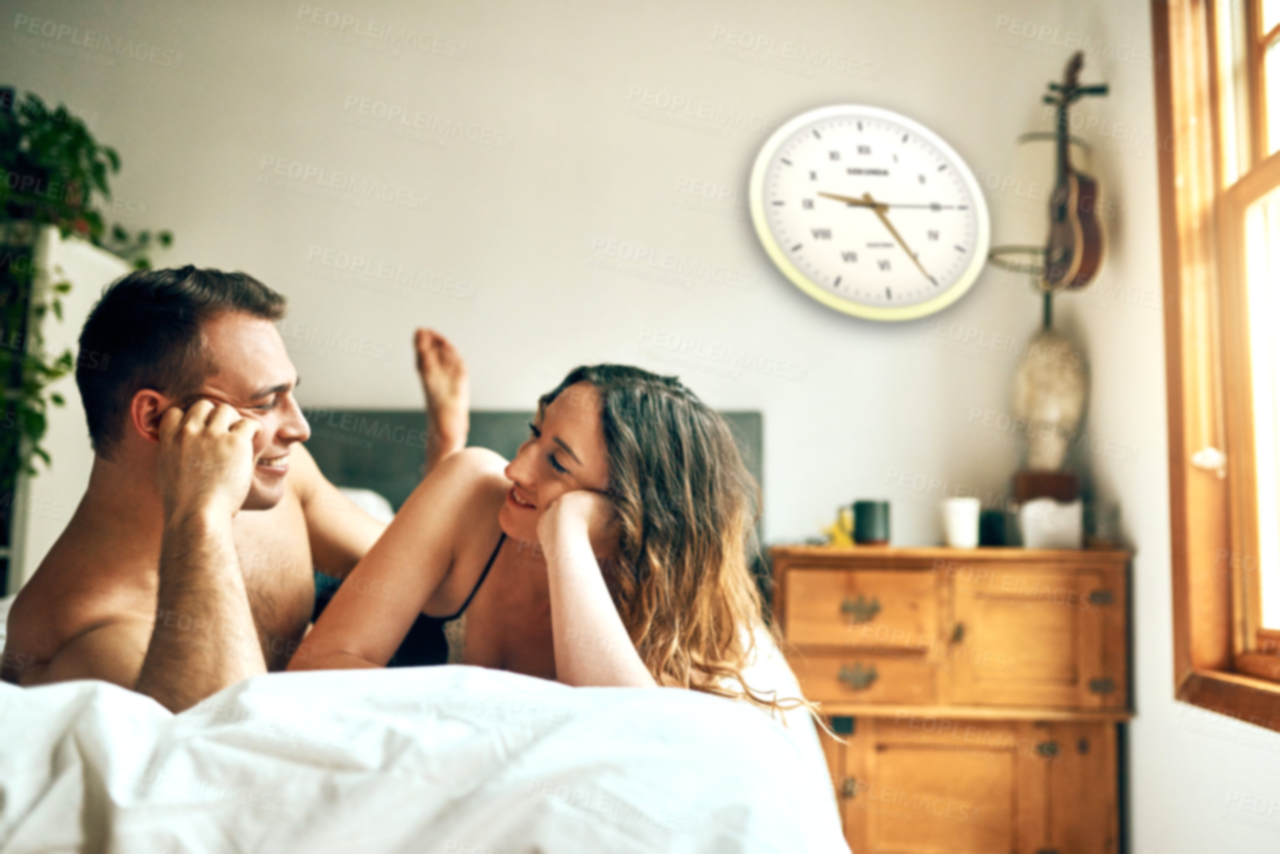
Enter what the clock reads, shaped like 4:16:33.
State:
9:25:15
